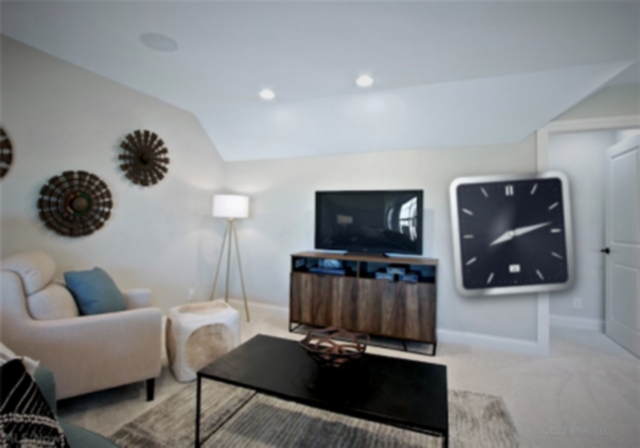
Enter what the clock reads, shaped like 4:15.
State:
8:13
